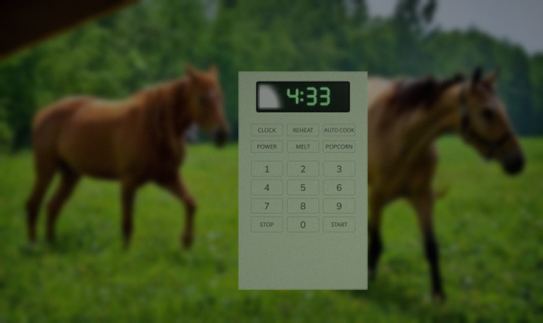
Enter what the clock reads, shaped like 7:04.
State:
4:33
